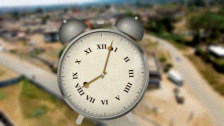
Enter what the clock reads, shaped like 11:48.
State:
8:03
